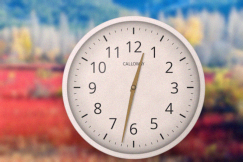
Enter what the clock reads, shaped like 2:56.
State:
12:32
